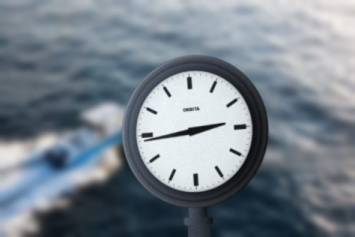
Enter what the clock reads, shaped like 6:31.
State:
2:44
